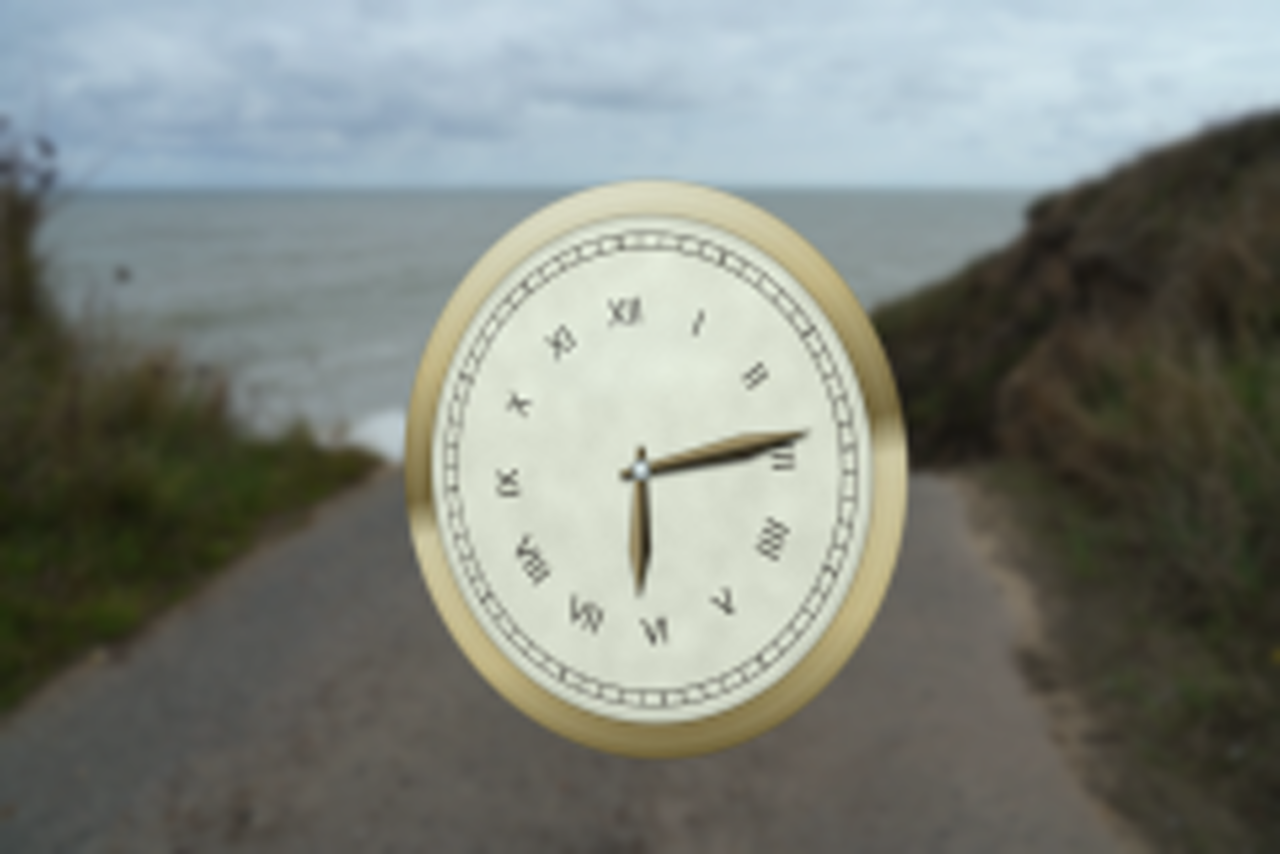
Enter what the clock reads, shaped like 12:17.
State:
6:14
